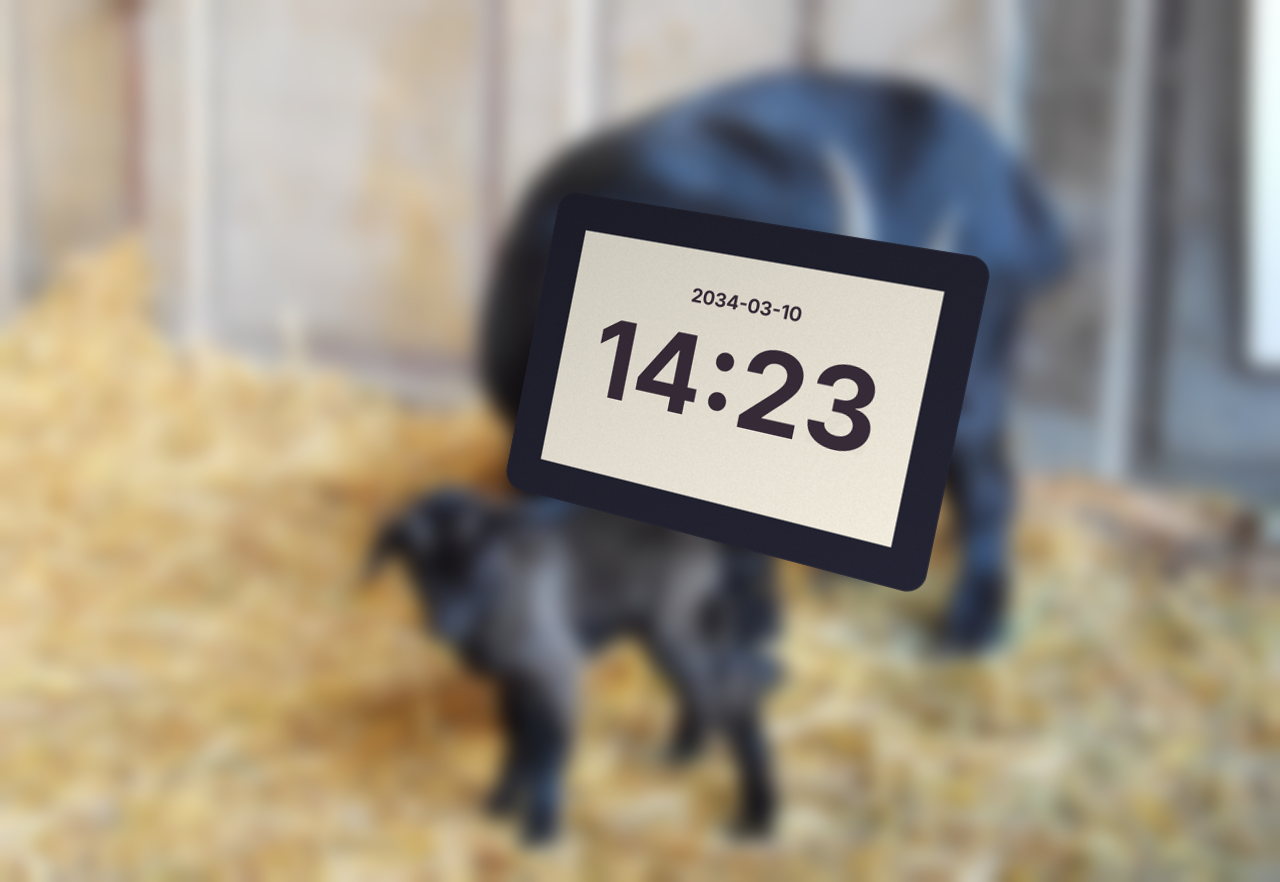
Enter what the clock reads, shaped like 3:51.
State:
14:23
